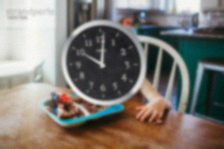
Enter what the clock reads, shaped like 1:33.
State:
10:01
